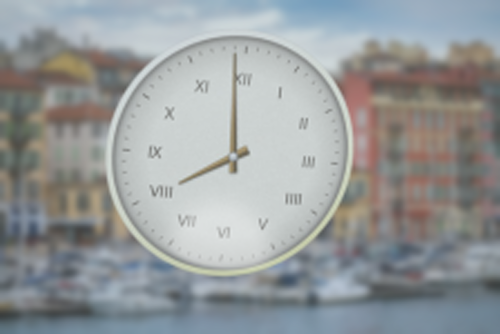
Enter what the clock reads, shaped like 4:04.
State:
7:59
